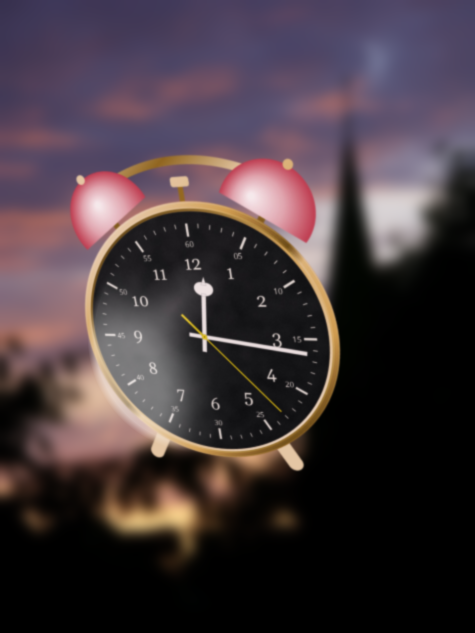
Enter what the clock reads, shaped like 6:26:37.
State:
12:16:23
